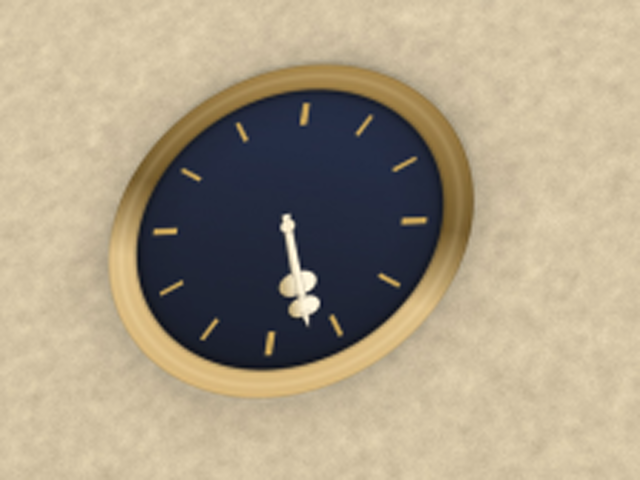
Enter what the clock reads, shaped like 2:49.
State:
5:27
